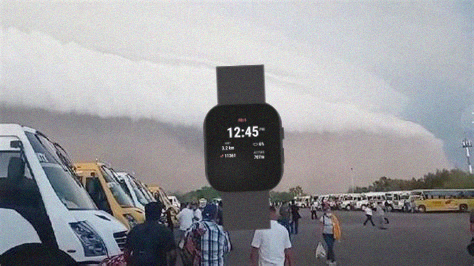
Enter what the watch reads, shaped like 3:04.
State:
12:45
